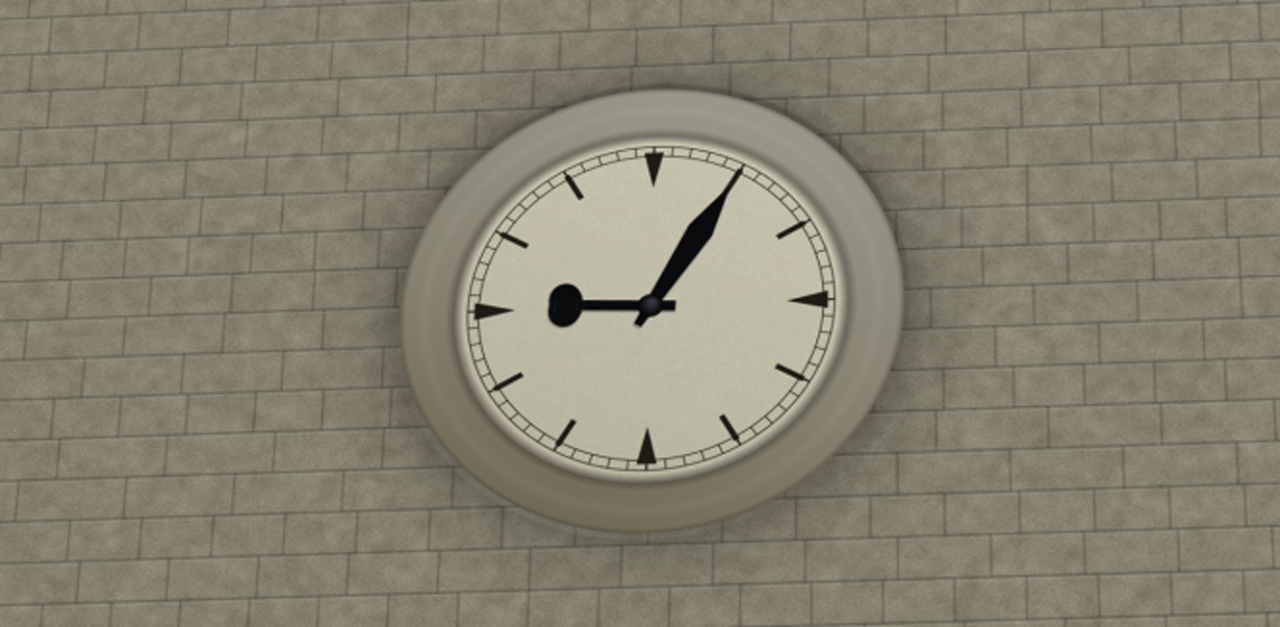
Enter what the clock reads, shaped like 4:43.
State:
9:05
